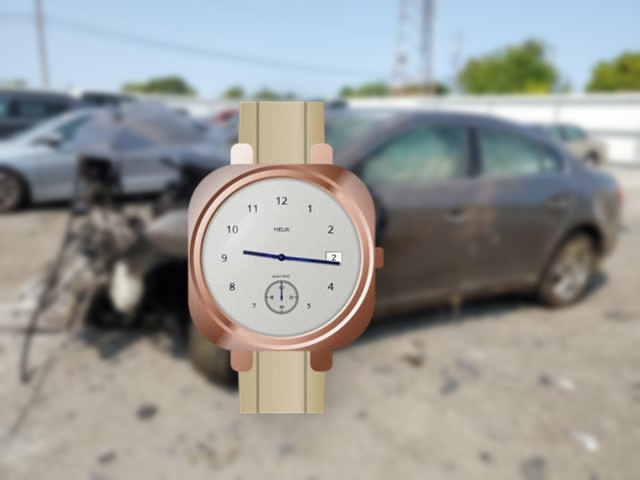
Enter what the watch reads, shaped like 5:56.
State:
9:16
